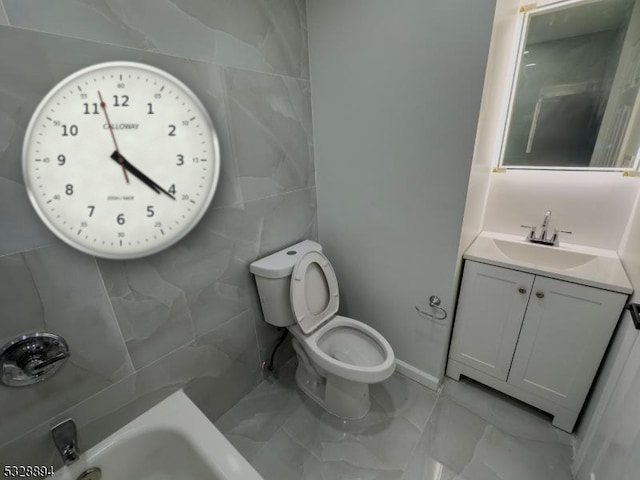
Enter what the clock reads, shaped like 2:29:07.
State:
4:20:57
